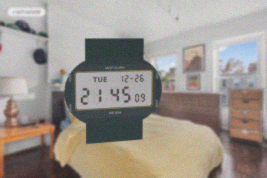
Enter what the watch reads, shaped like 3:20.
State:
21:45
